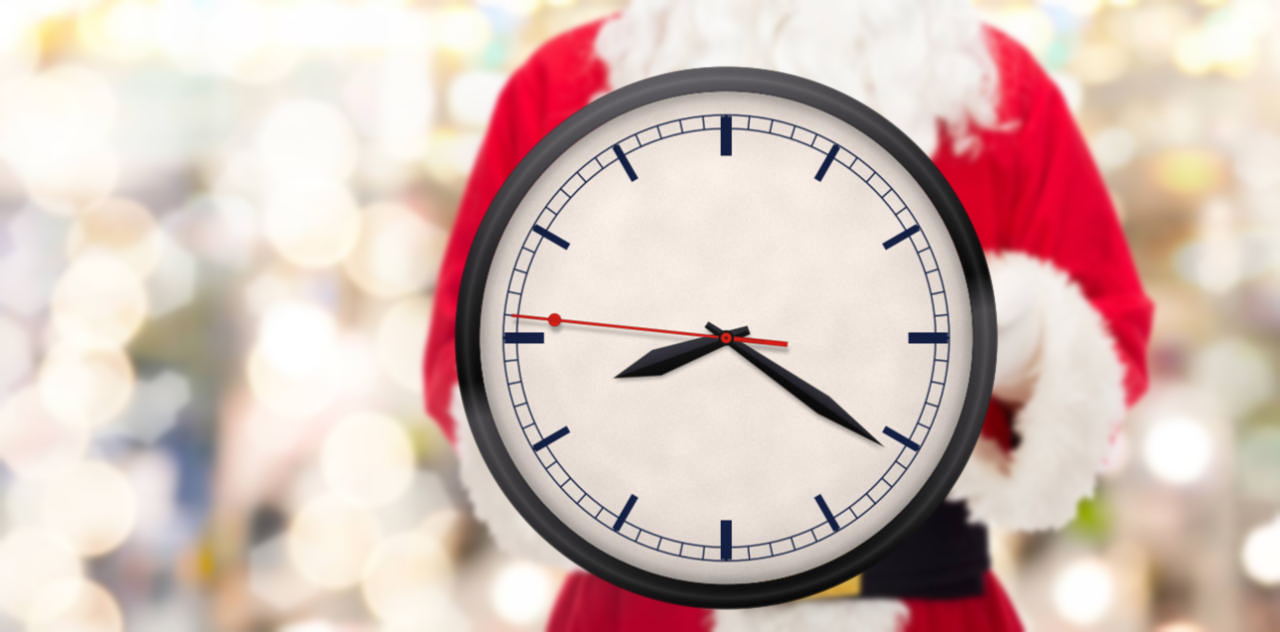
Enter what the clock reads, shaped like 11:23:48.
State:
8:20:46
